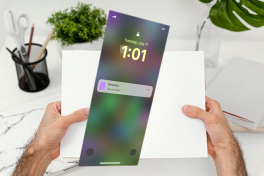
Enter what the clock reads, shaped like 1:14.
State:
1:01
